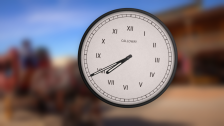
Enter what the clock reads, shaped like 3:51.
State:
7:40
